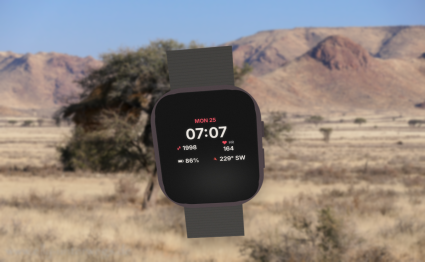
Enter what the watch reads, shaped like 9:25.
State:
7:07
